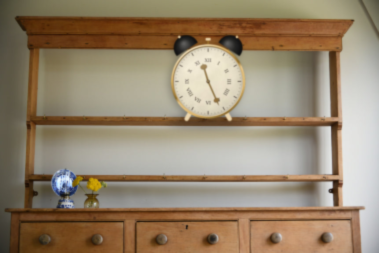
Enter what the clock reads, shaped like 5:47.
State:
11:26
